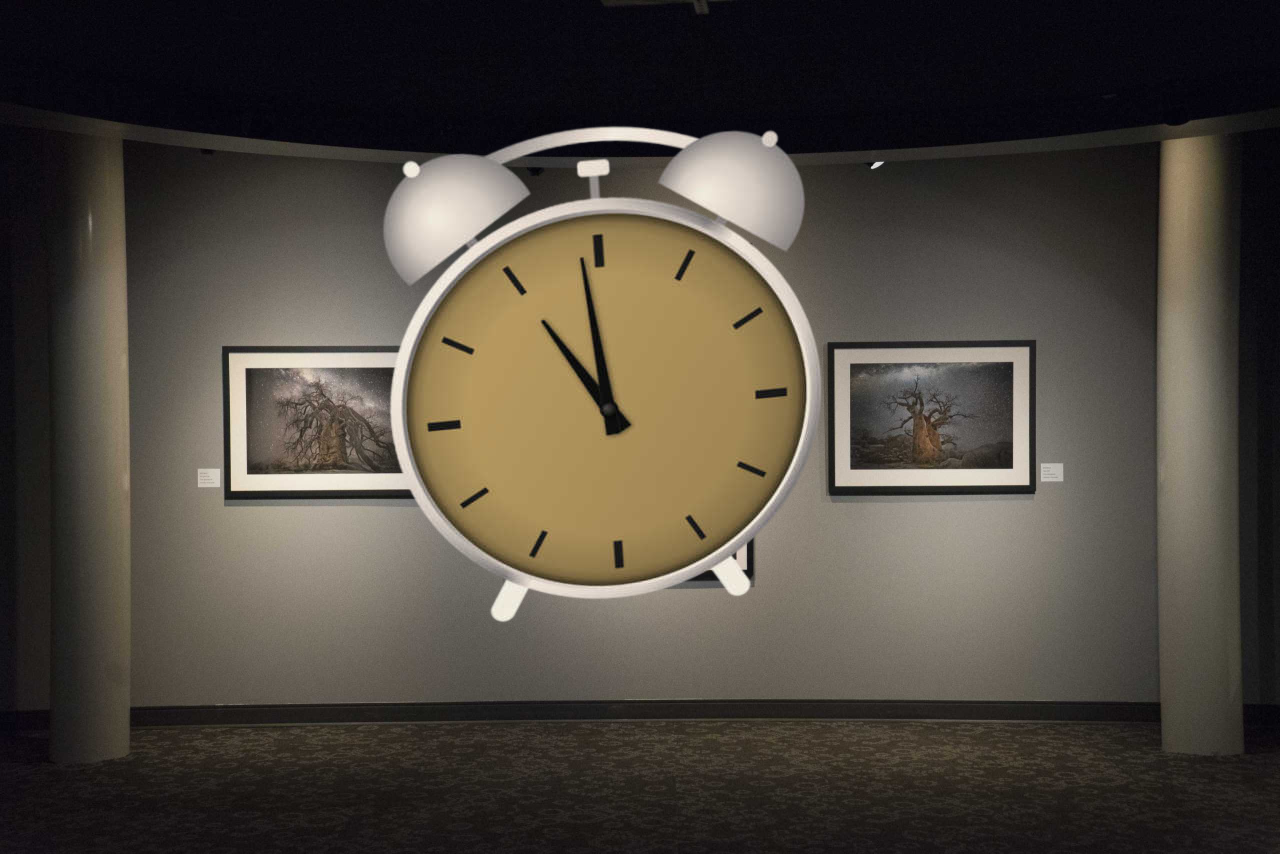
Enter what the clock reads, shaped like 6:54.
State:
10:59
